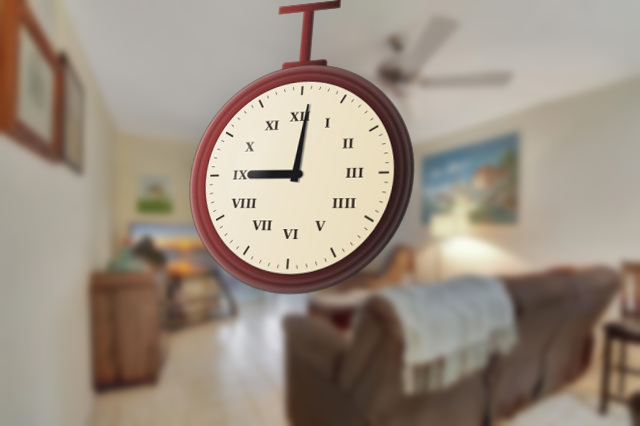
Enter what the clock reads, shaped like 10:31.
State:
9:01
